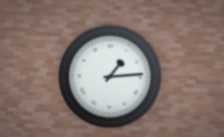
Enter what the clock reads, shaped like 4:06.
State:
1:14
